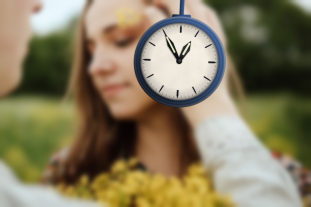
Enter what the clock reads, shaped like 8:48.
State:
12:55
